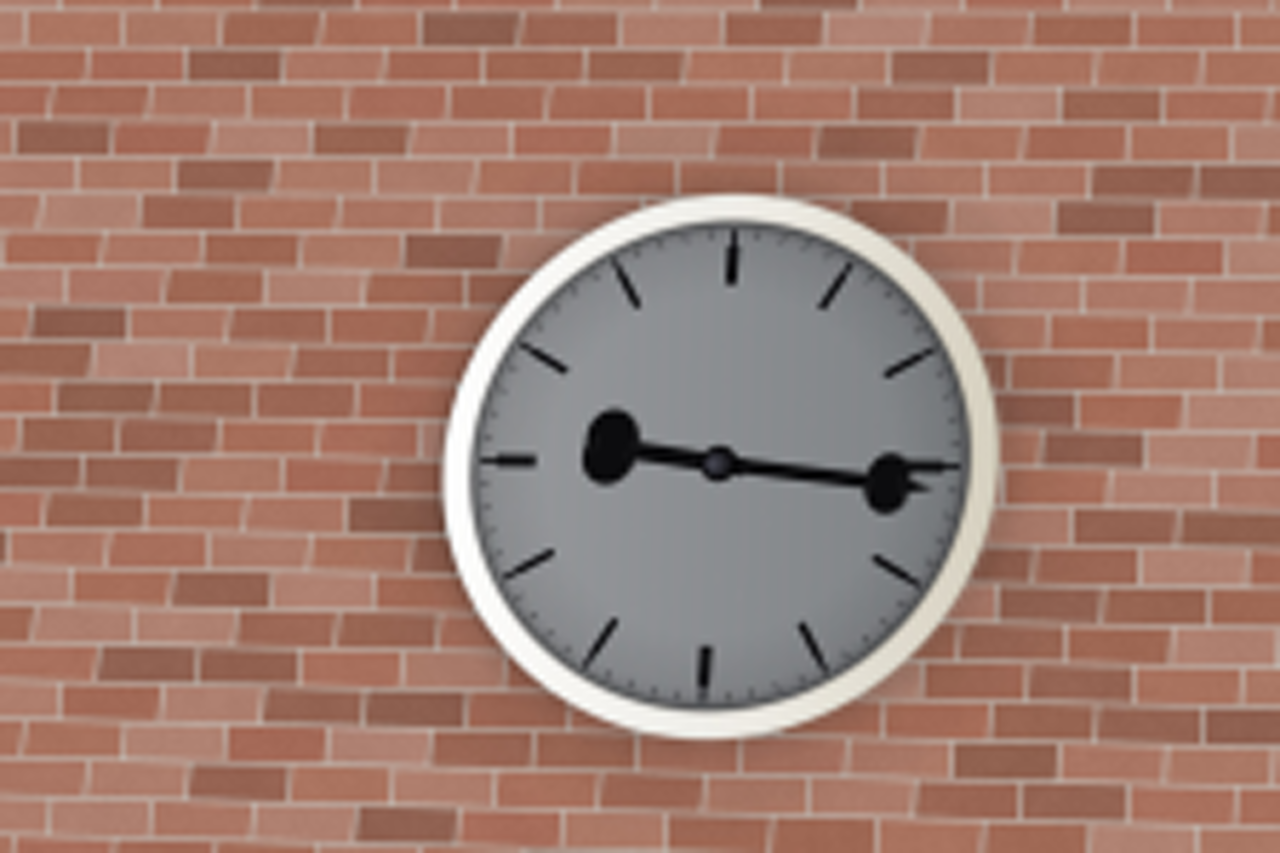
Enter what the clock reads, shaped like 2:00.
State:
9:16
